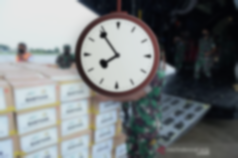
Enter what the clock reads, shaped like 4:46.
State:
7:54
